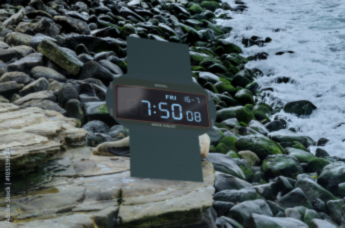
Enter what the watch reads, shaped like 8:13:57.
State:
7:50:08
